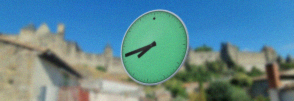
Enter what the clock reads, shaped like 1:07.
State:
7:42
